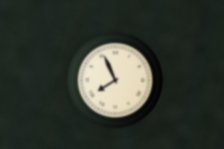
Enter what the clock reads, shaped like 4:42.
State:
7:56
